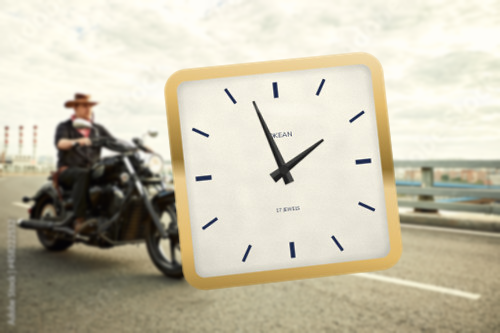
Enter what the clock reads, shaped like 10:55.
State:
1:57
